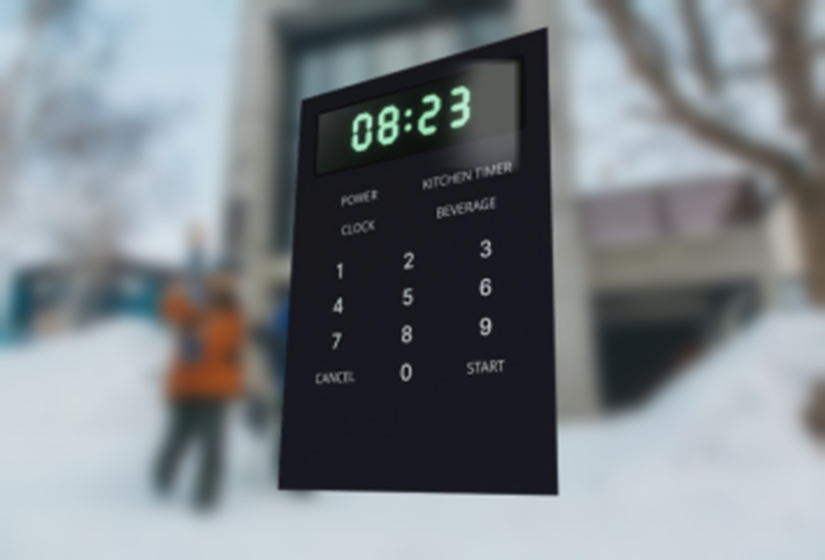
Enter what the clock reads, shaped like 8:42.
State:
8:23
